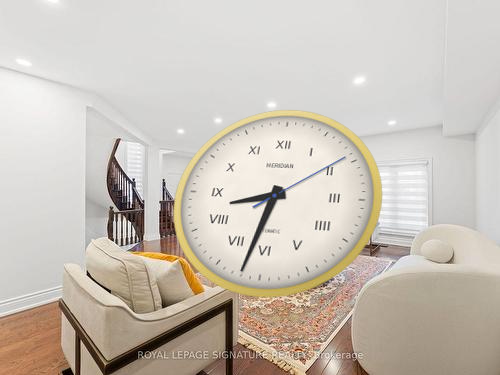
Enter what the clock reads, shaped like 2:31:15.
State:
8:32:09
